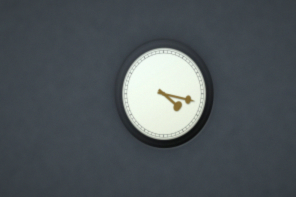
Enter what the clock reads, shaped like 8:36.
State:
4:17
